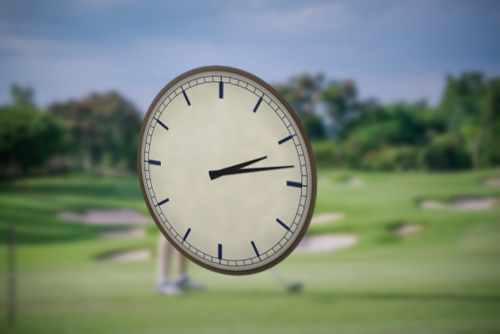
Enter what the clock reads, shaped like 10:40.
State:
2:13
